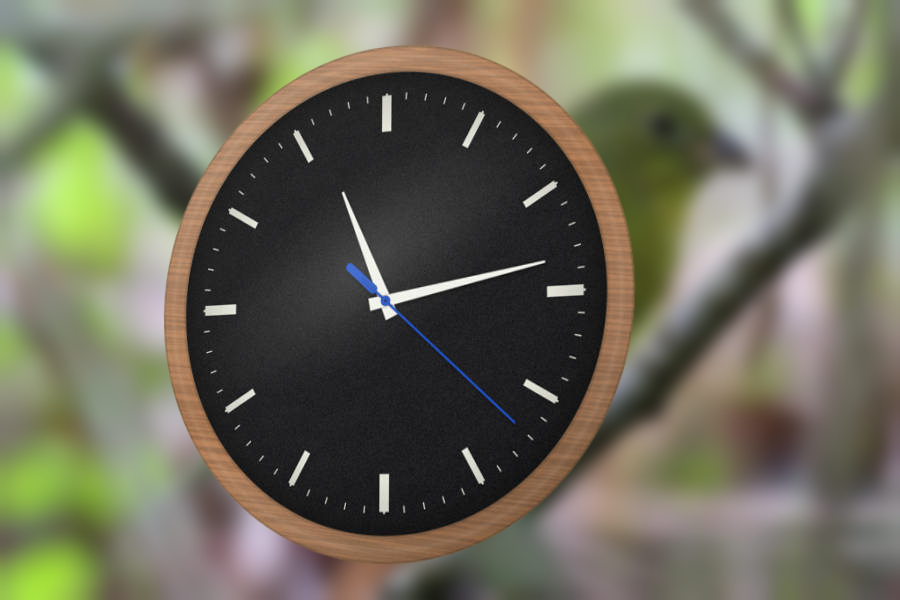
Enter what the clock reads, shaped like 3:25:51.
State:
11:13:22
